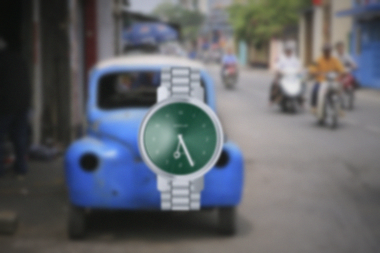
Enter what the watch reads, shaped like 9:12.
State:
6:26
